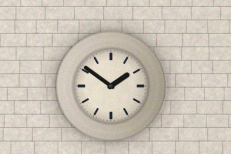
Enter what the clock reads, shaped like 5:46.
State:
1:51
